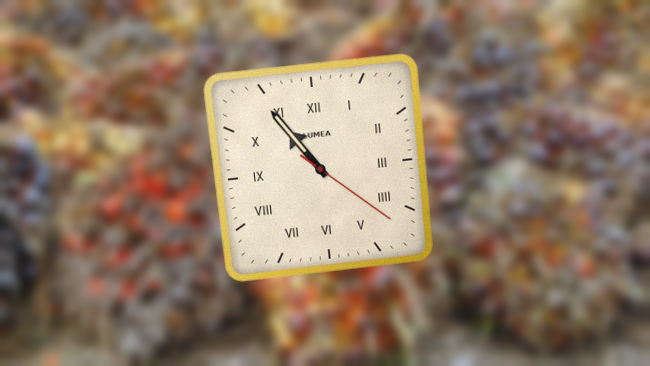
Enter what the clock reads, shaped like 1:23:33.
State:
10:54:22
